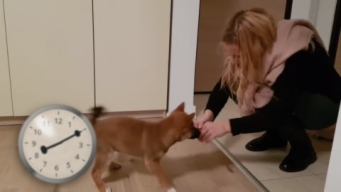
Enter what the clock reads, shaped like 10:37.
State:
8:10
